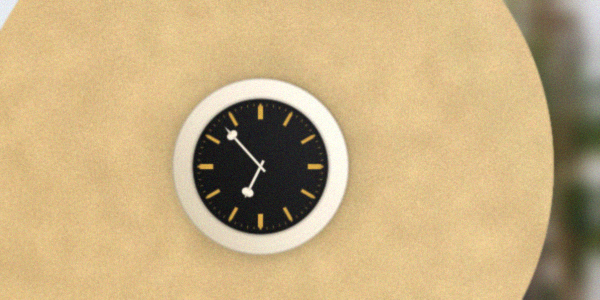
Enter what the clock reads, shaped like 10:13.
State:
6:53
